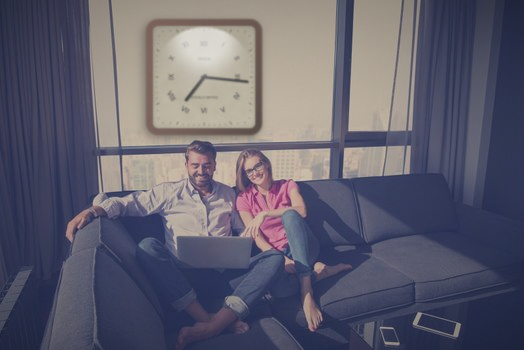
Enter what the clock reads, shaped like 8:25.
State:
7:16
